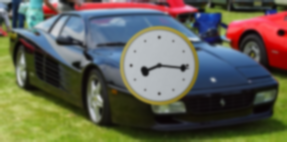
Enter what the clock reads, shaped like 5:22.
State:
8:16
